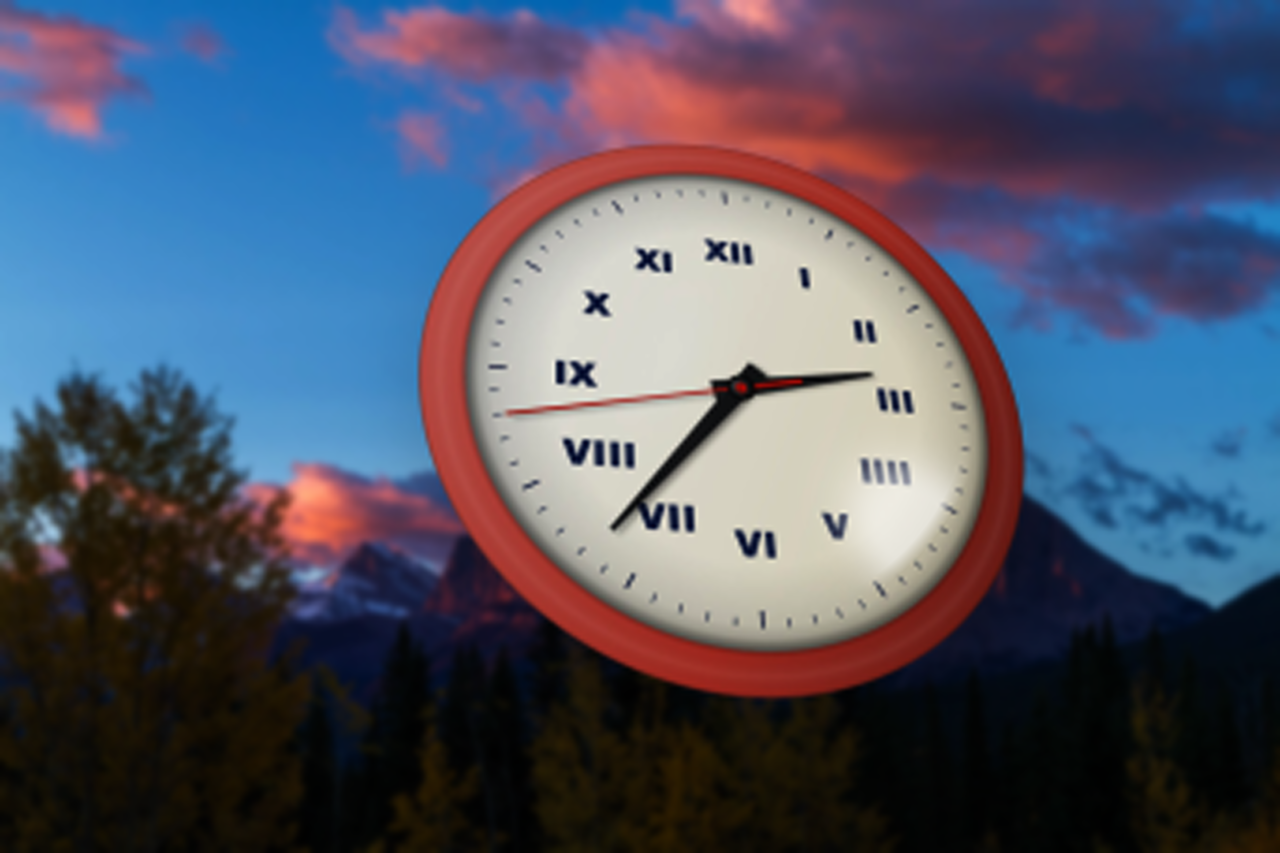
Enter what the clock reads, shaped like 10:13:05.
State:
2:36:43
